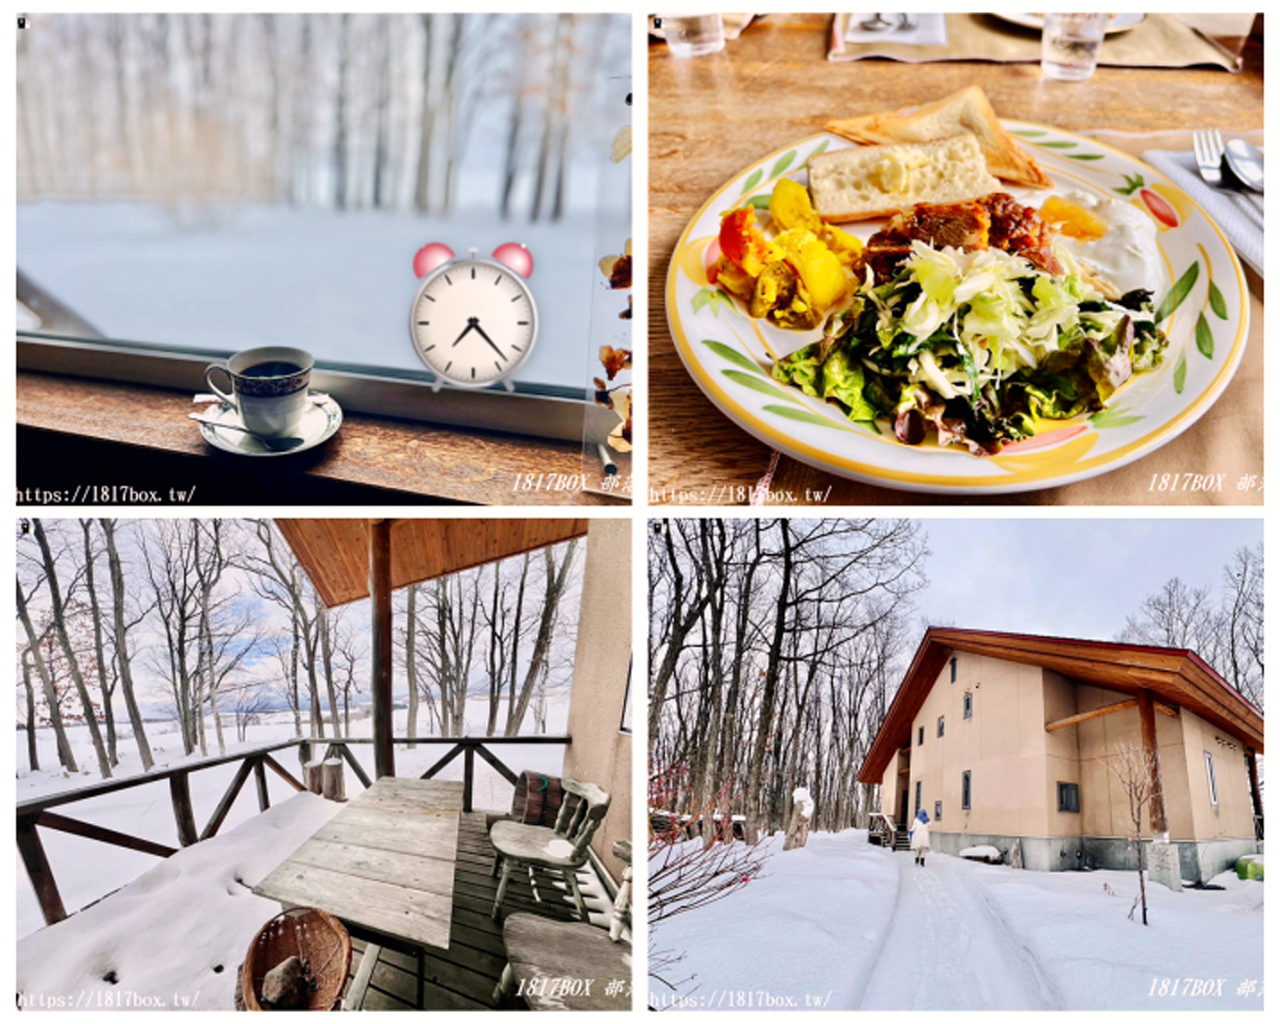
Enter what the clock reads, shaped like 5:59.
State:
7:23
